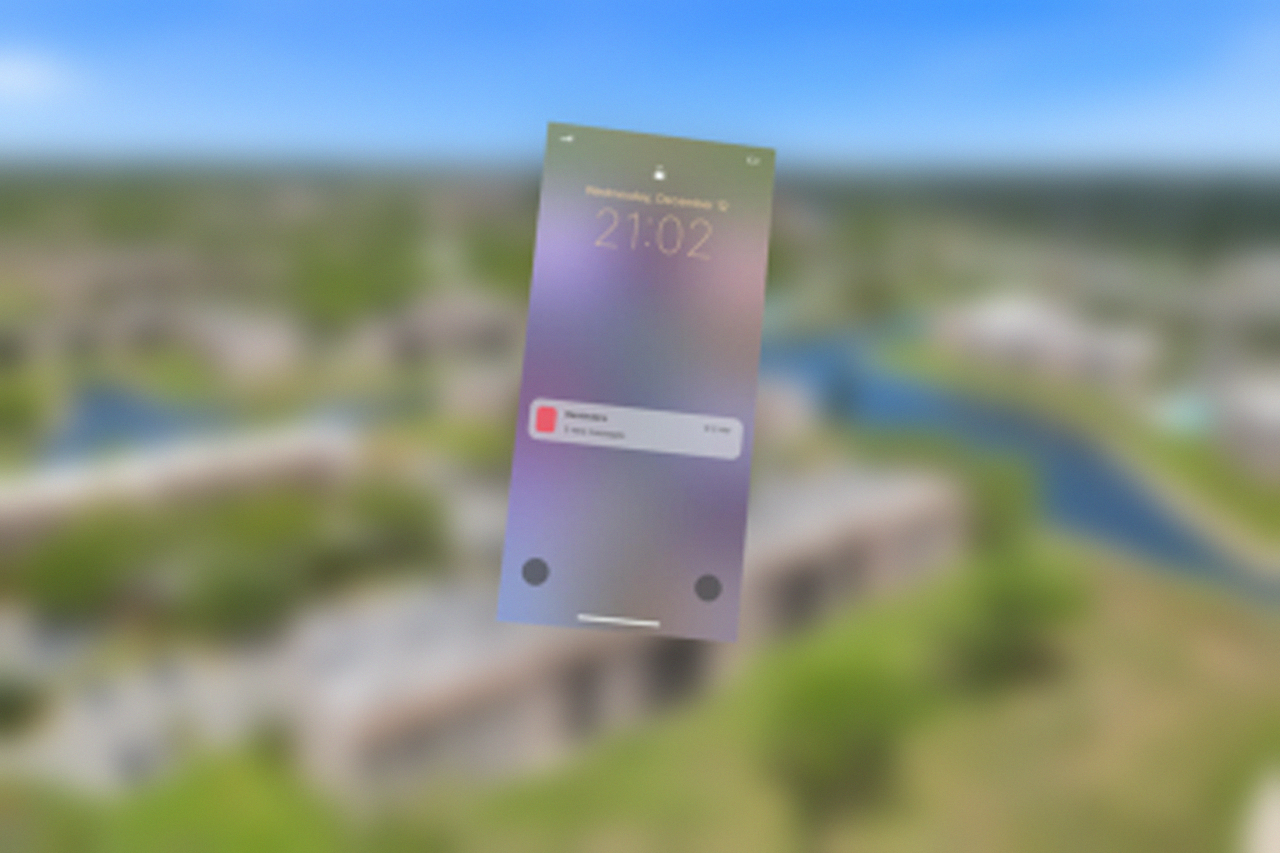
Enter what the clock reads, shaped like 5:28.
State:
21:02
